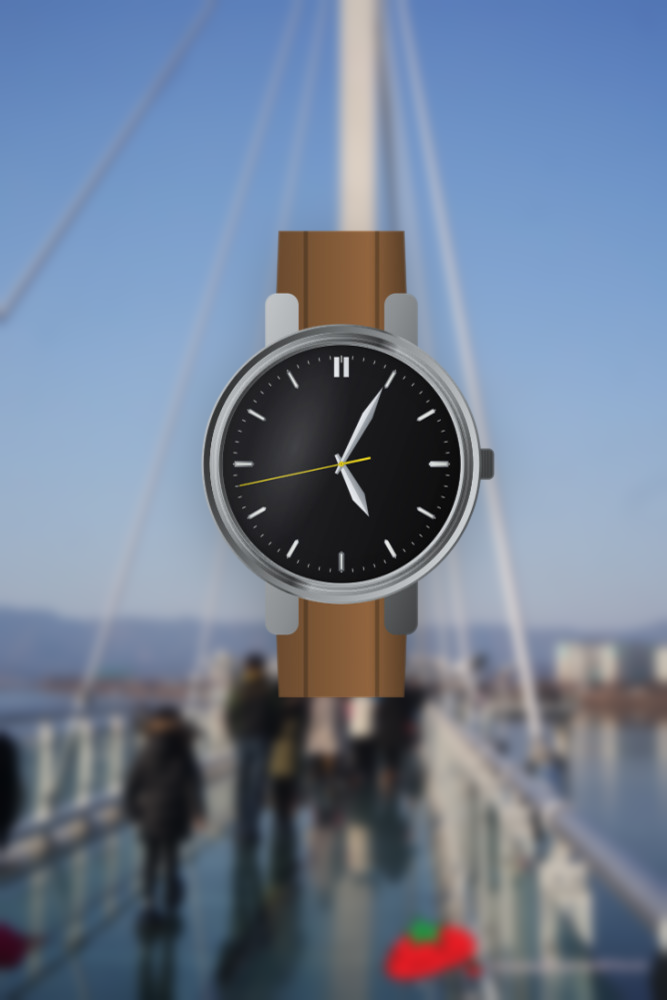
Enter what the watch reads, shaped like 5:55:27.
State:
5:04:43
